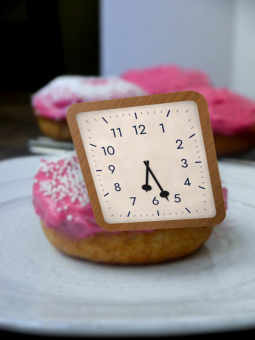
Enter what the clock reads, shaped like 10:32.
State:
6:27
